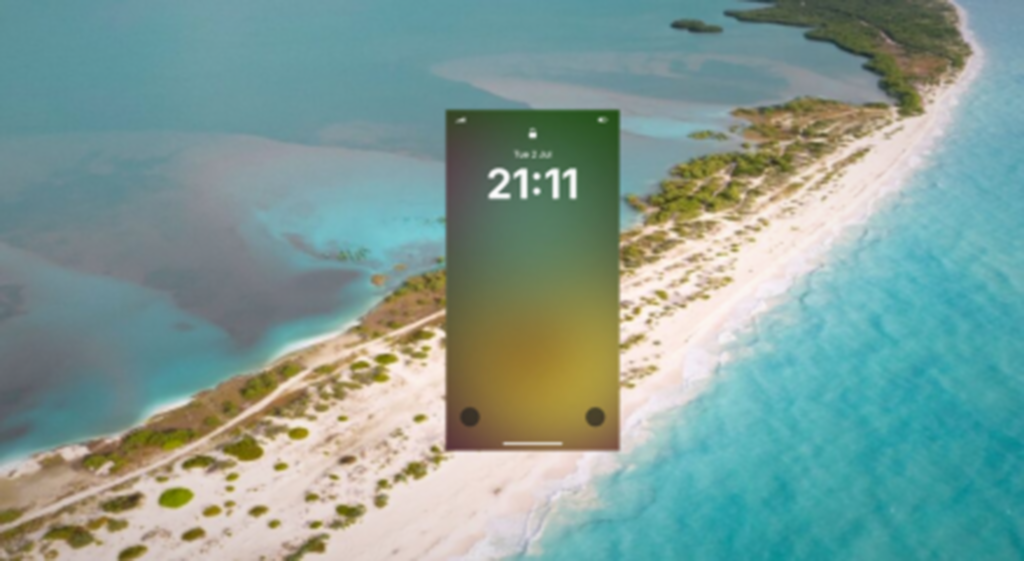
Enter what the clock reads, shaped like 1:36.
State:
21:11
